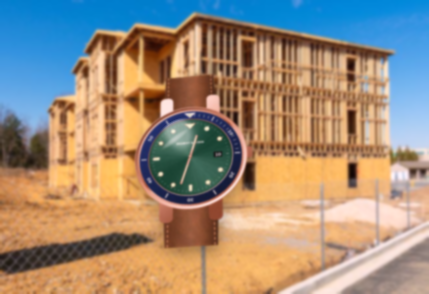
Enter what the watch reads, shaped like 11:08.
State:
12:33
